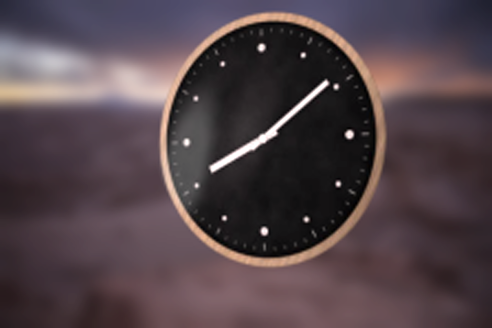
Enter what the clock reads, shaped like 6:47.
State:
8:09
